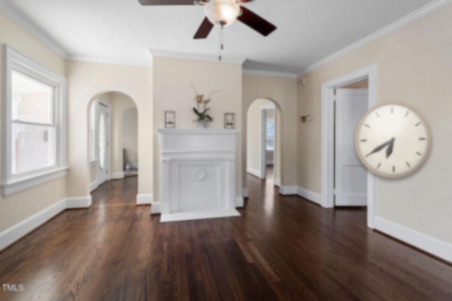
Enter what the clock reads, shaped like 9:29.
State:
6:40
